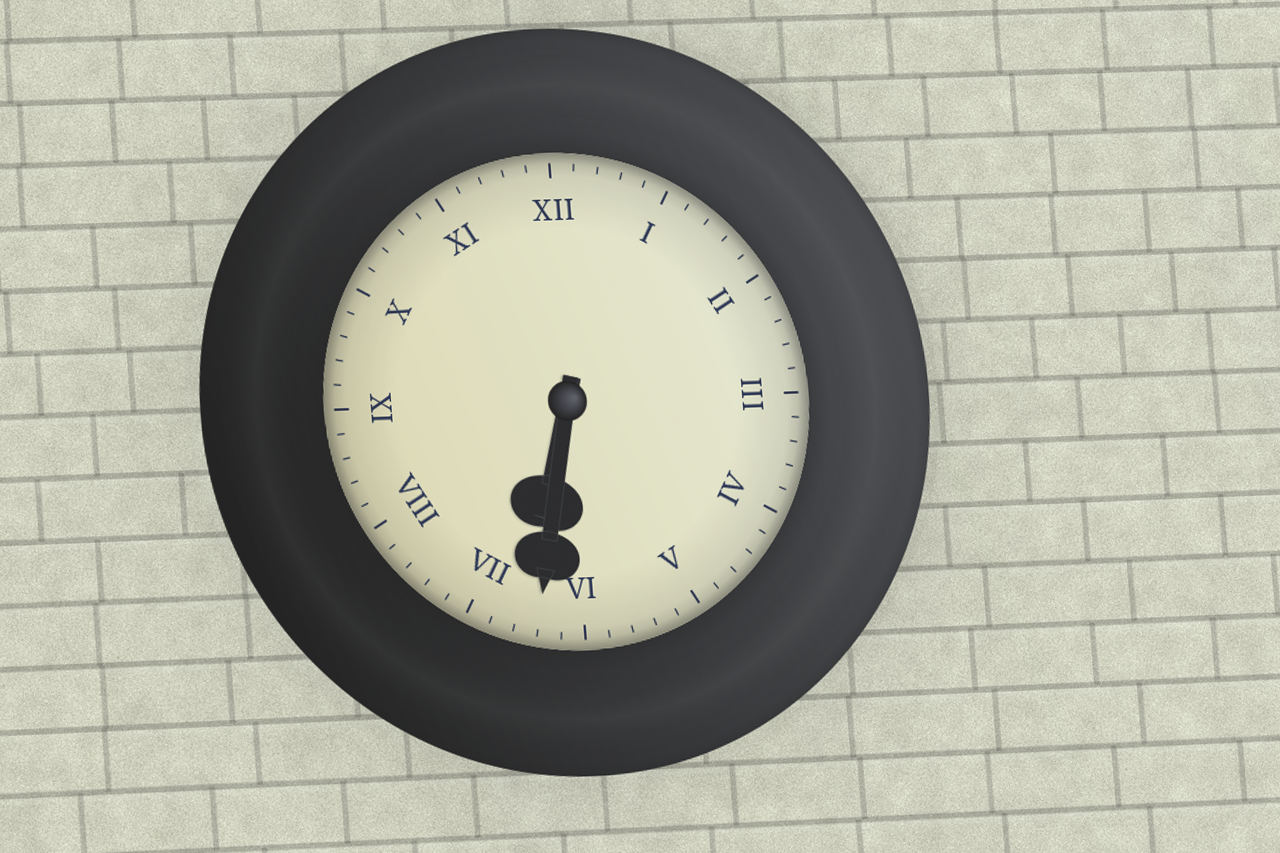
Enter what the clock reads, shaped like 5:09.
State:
6:32
